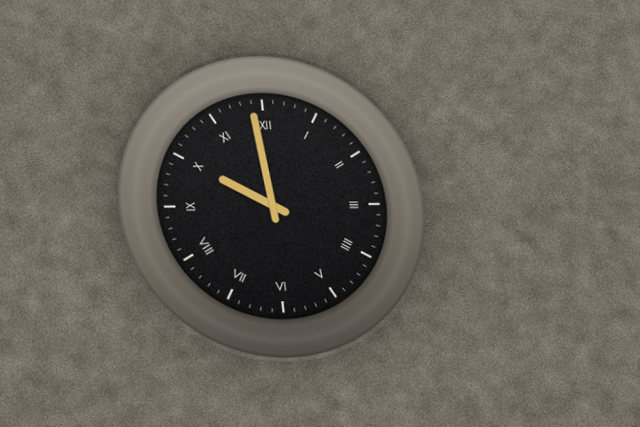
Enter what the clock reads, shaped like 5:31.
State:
9:59
